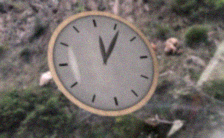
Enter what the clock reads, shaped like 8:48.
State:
12:06
